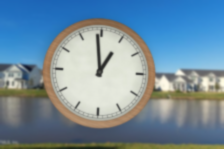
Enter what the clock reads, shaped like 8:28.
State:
12:59
